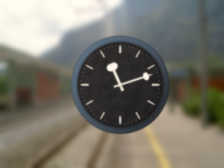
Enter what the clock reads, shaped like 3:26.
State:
11:12
